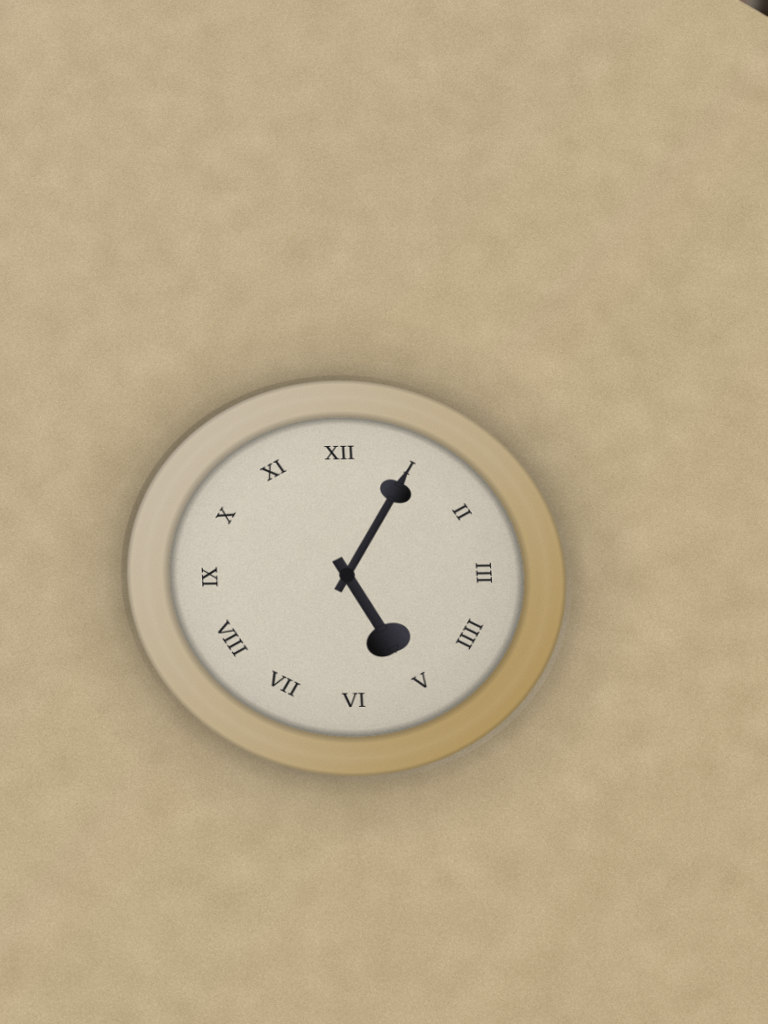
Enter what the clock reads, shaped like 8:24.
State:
5:05
